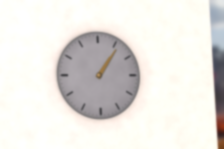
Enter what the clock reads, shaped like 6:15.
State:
1:06
